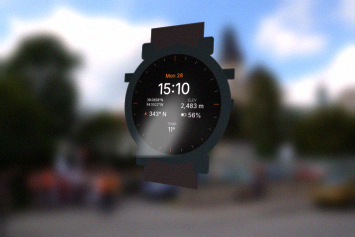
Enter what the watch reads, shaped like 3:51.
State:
15:10
